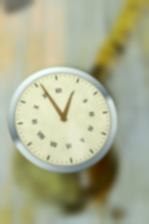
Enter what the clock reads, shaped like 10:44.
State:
12:56
